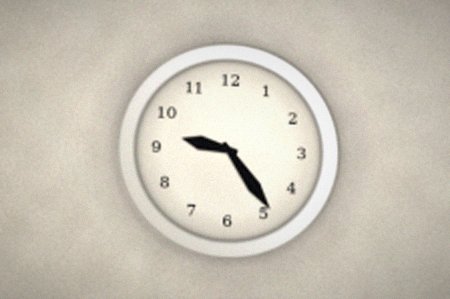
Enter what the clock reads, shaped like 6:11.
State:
9:24
